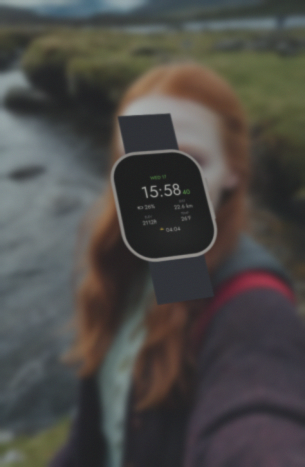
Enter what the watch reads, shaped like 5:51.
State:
15:58
